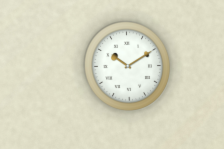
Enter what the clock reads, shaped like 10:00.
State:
10:10
